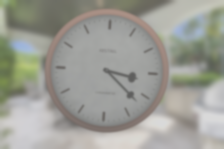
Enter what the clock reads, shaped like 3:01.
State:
3:22
